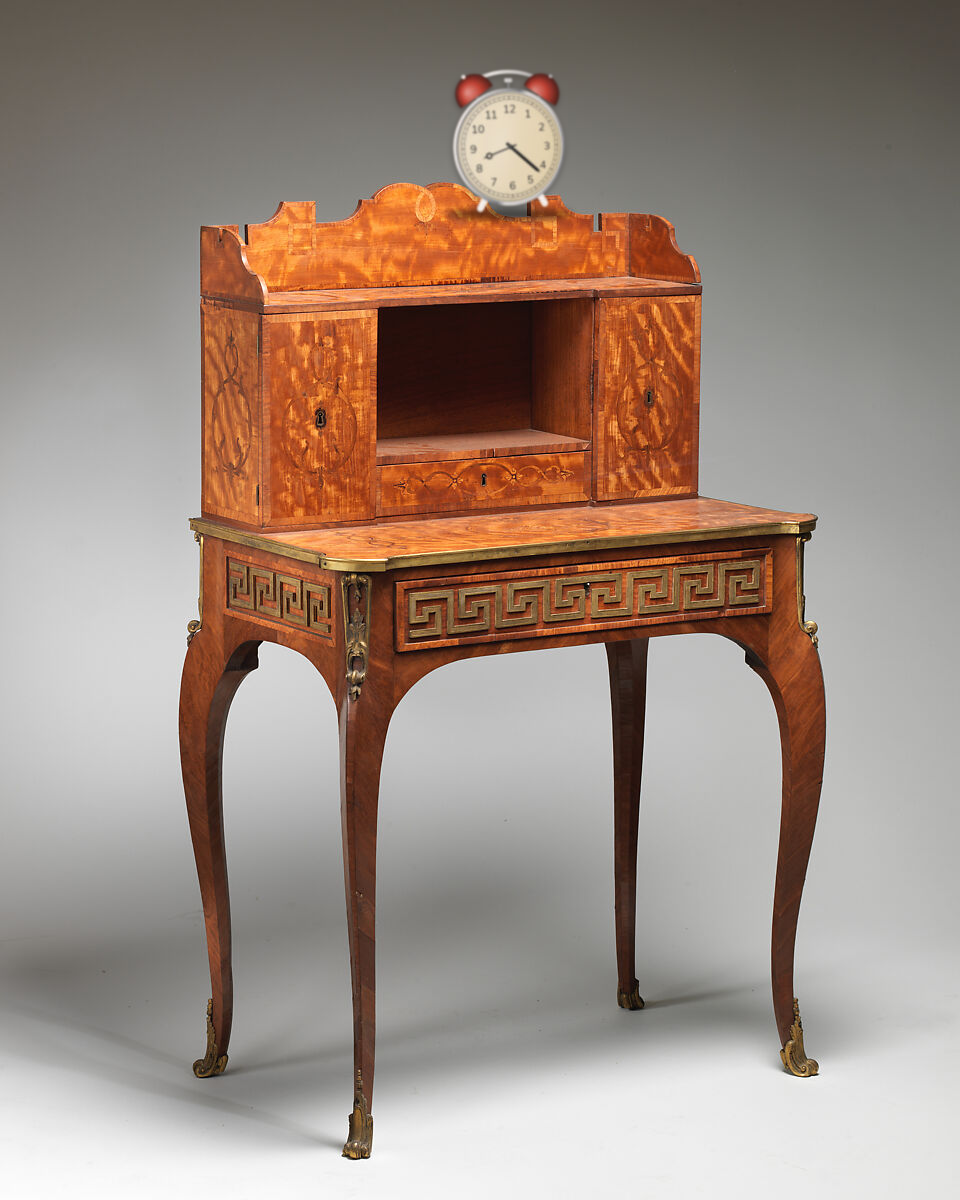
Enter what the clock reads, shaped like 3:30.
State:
8:22
